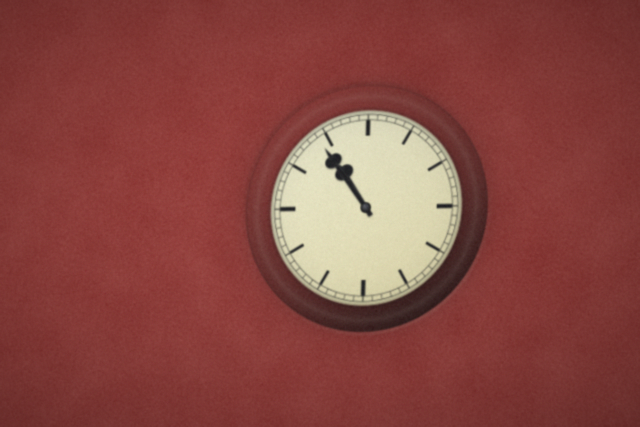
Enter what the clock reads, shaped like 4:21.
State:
10:54
